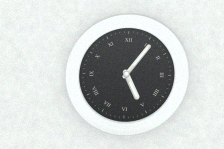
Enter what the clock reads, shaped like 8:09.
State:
5:06
